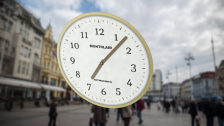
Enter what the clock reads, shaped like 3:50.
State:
7:07
